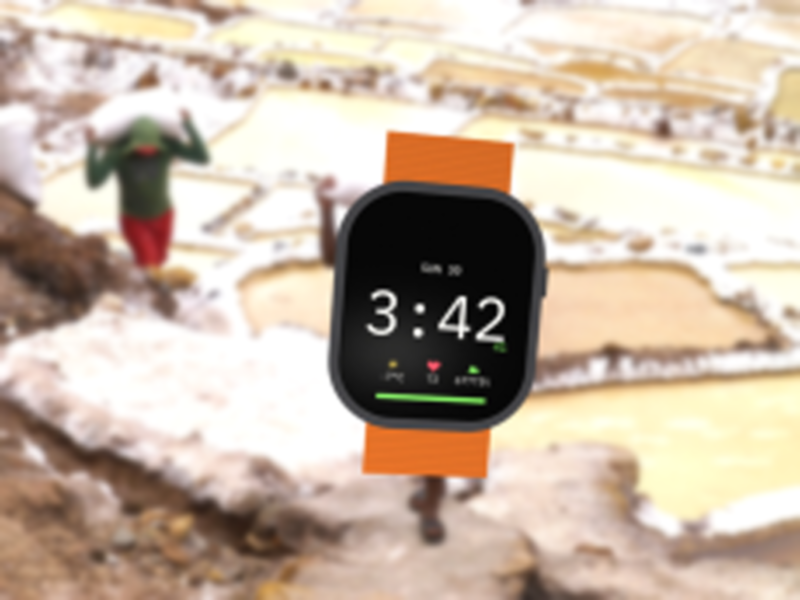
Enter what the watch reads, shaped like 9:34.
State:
3:42
